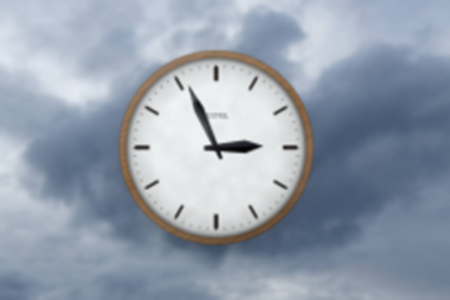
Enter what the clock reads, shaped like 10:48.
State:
2:56
